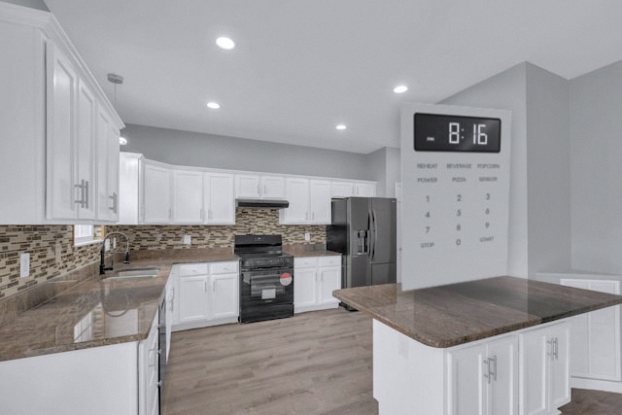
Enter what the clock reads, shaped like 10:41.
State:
8:16
